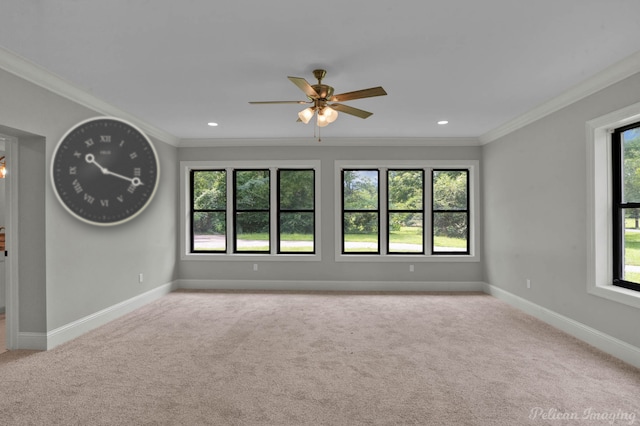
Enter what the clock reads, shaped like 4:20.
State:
10:18
